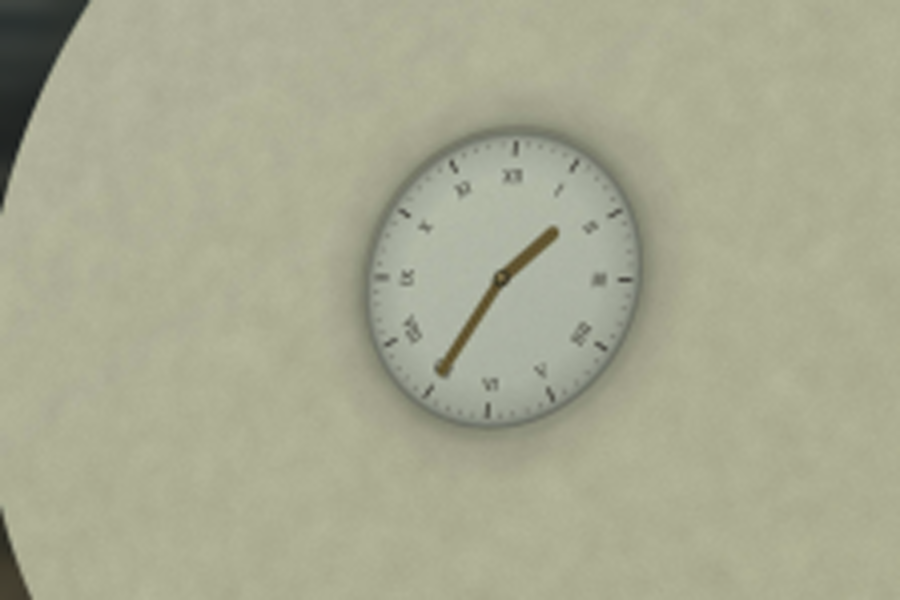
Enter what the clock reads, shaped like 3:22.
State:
1:35
